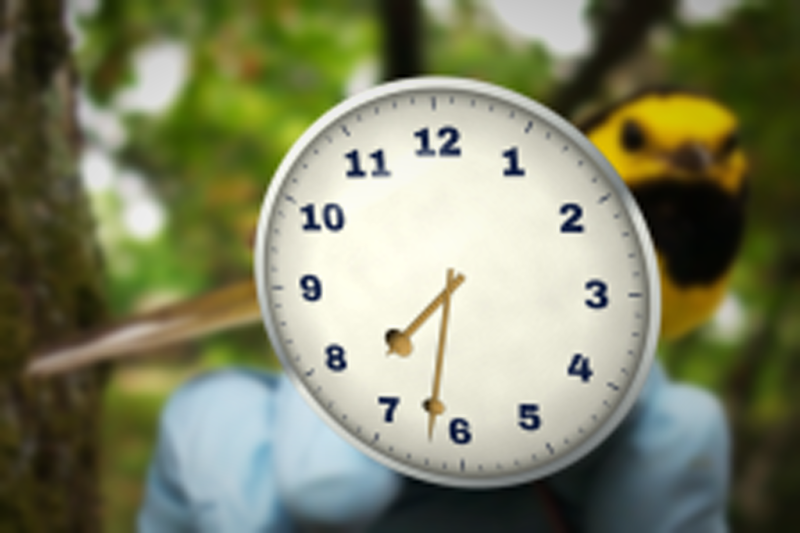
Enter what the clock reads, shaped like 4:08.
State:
7:32
